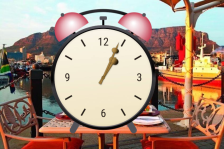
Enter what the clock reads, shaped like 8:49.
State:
1:04
